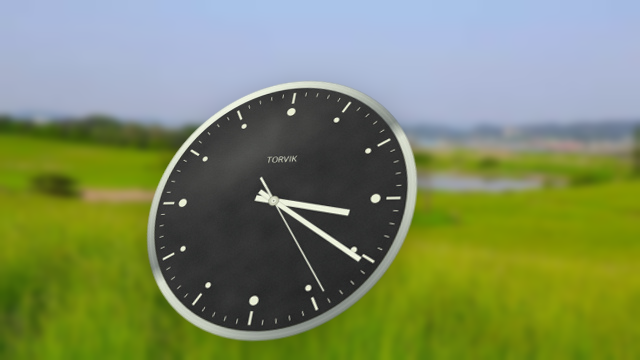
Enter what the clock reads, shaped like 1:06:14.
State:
3:20:24
